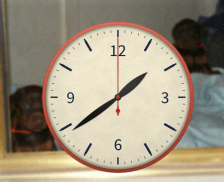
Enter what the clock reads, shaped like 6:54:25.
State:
1:39:00
